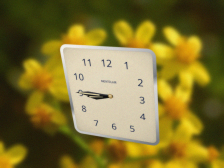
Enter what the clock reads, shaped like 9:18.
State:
8:45
